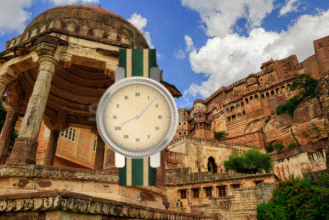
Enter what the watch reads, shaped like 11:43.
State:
8:07
